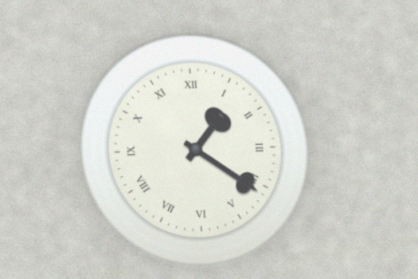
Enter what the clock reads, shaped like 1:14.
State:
1:21
